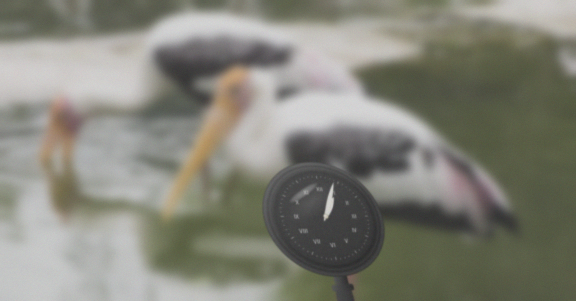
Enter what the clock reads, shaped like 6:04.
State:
1:04
